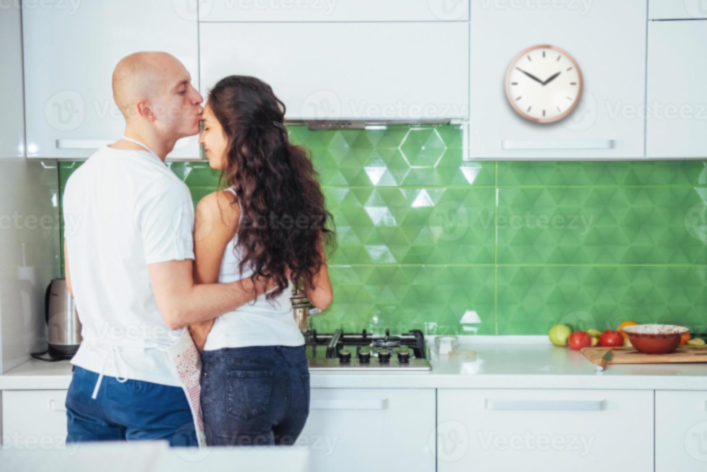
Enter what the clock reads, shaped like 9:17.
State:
1:50
